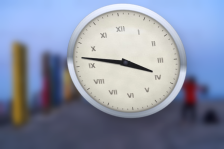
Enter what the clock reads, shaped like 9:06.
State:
3:47
